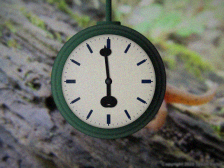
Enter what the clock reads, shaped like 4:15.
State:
5:59
